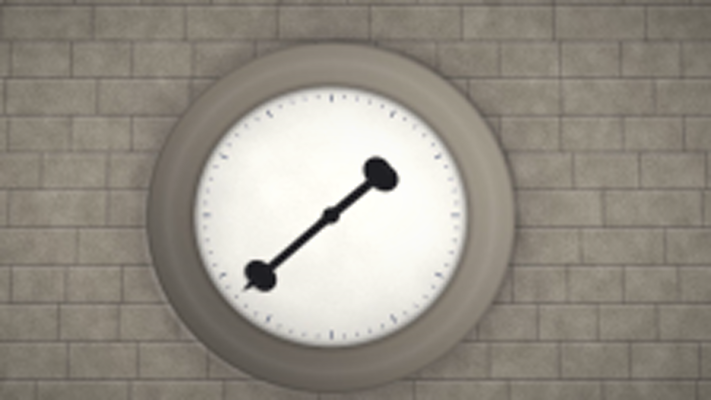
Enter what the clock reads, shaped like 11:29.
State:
1:38
